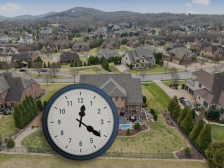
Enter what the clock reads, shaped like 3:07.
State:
12:21
